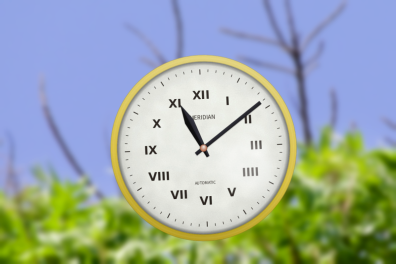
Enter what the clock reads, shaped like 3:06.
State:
11:09
